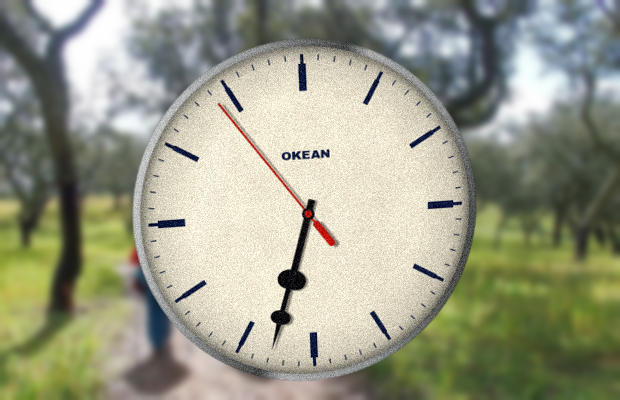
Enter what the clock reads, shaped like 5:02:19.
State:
6:32:54
